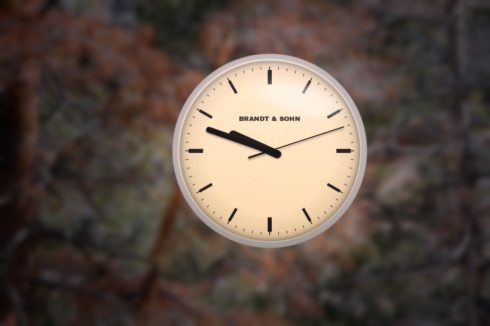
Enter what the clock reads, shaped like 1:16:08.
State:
9:48:12
